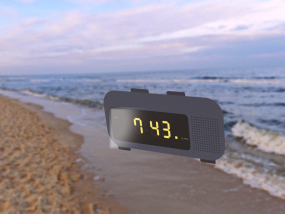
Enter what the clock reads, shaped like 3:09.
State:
7:43
